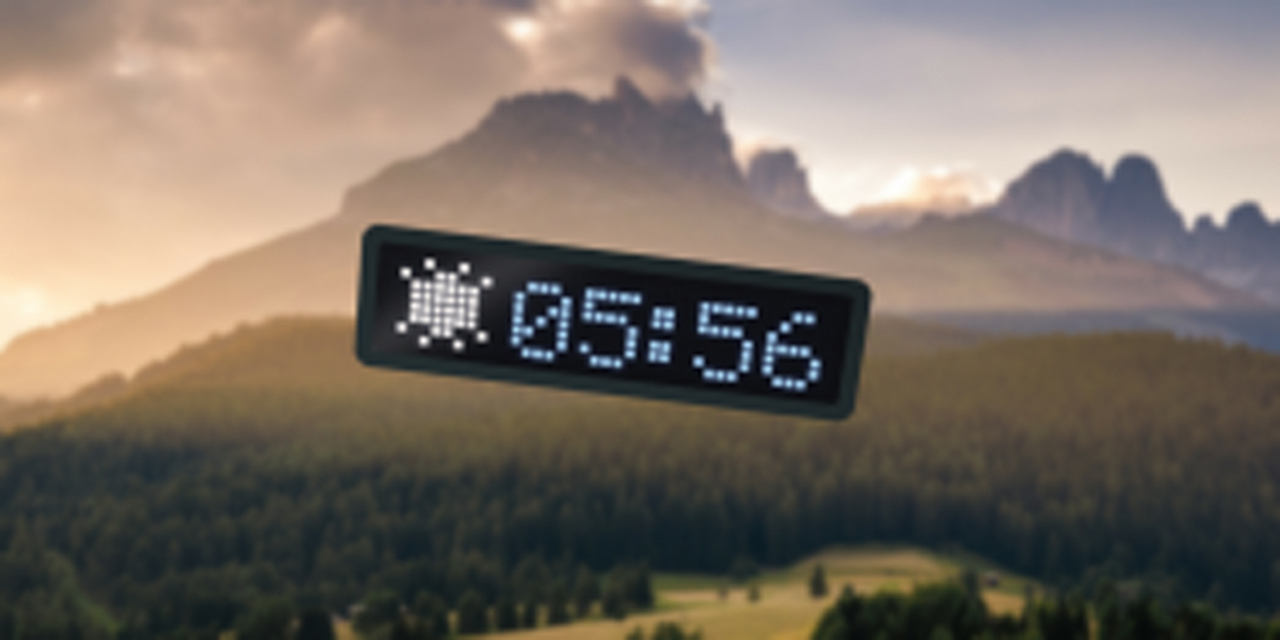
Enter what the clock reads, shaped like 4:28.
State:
5:56
